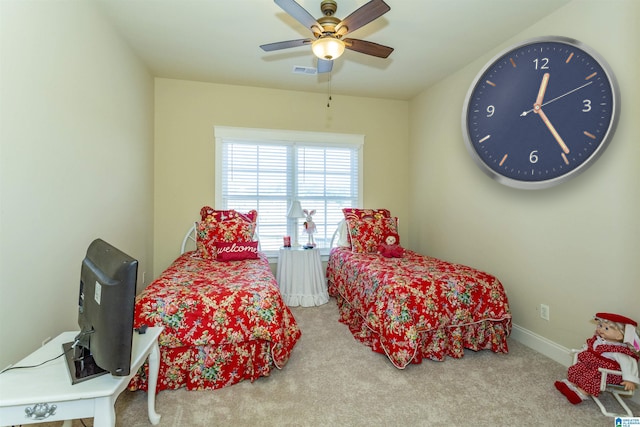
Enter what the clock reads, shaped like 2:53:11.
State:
12:24:11
